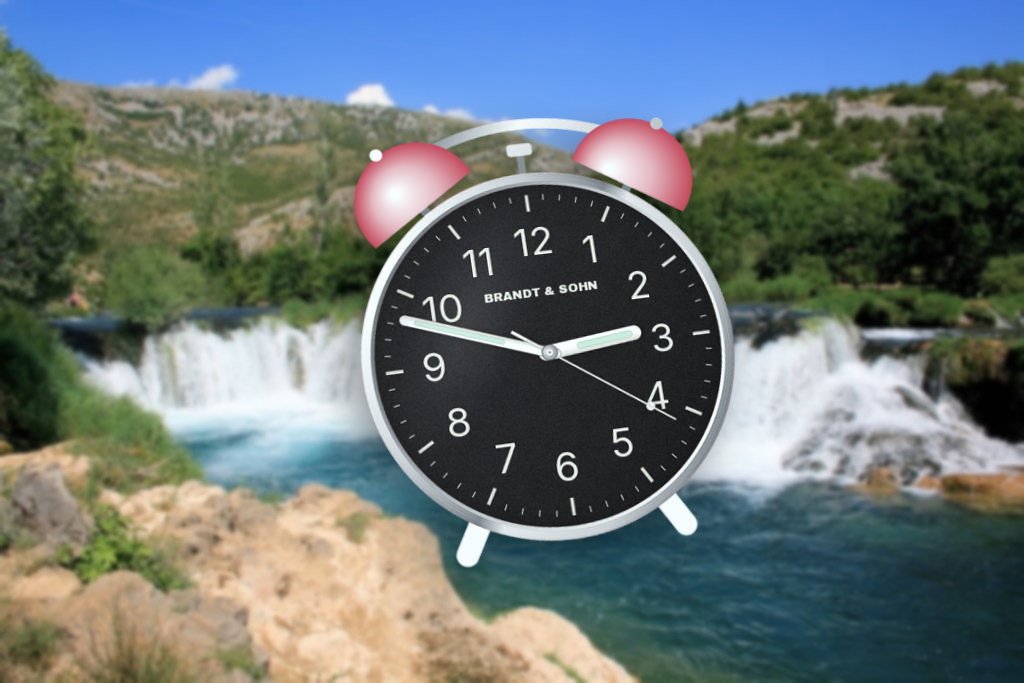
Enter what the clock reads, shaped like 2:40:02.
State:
2:48:21
